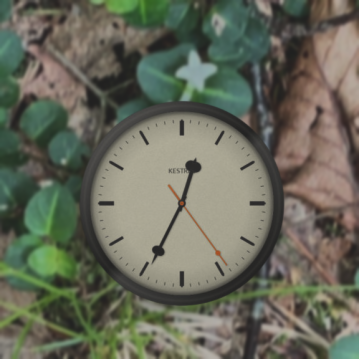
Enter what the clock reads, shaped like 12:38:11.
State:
12:34:24
